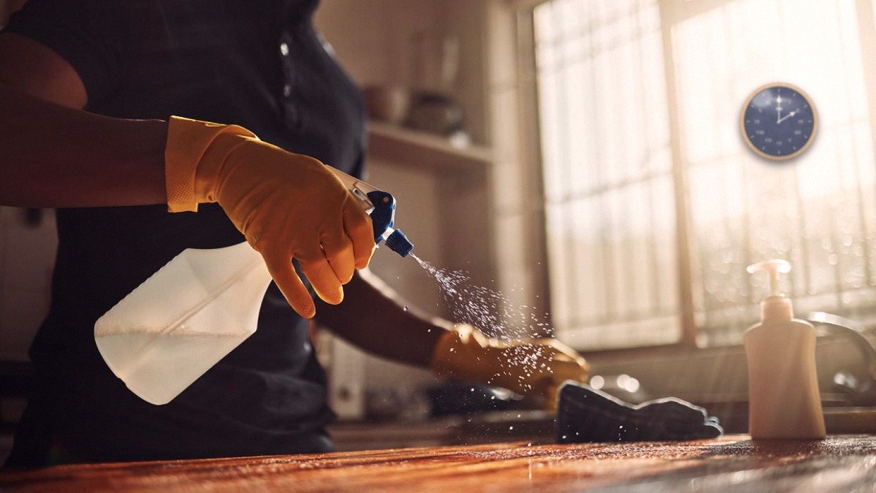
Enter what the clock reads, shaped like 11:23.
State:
2:00
